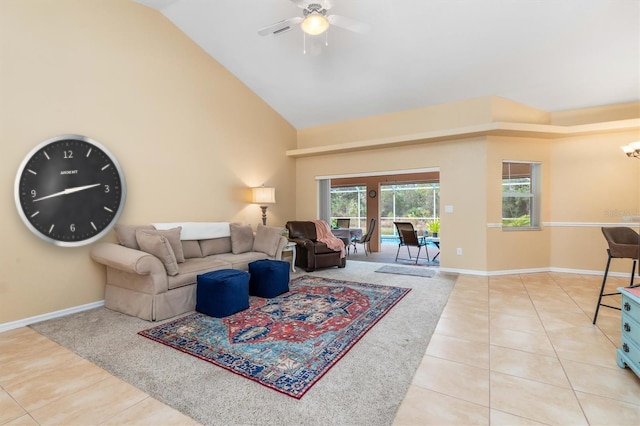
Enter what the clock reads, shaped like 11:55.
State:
2:43
